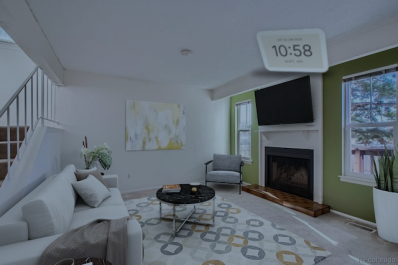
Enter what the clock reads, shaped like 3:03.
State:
10:58
